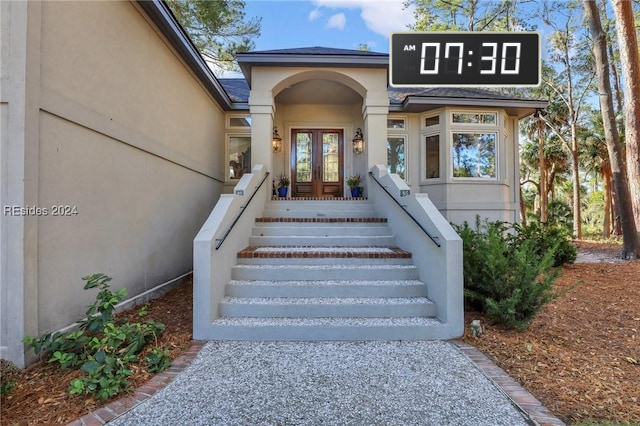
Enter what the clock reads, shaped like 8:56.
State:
7:30
